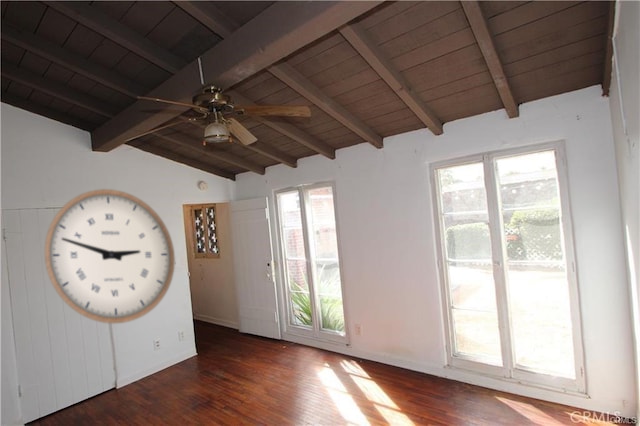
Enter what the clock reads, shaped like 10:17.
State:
2:48
